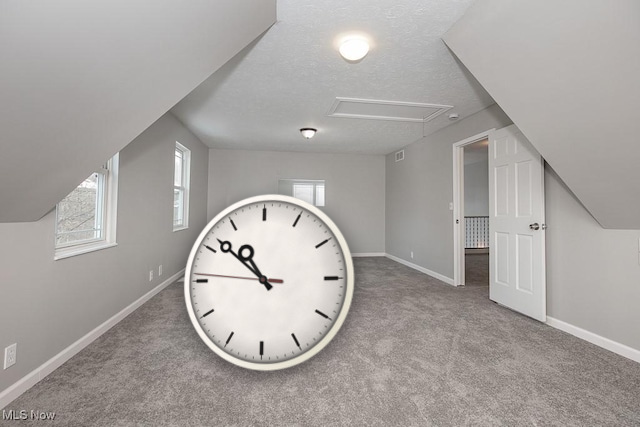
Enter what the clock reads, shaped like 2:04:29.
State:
10:51:46
